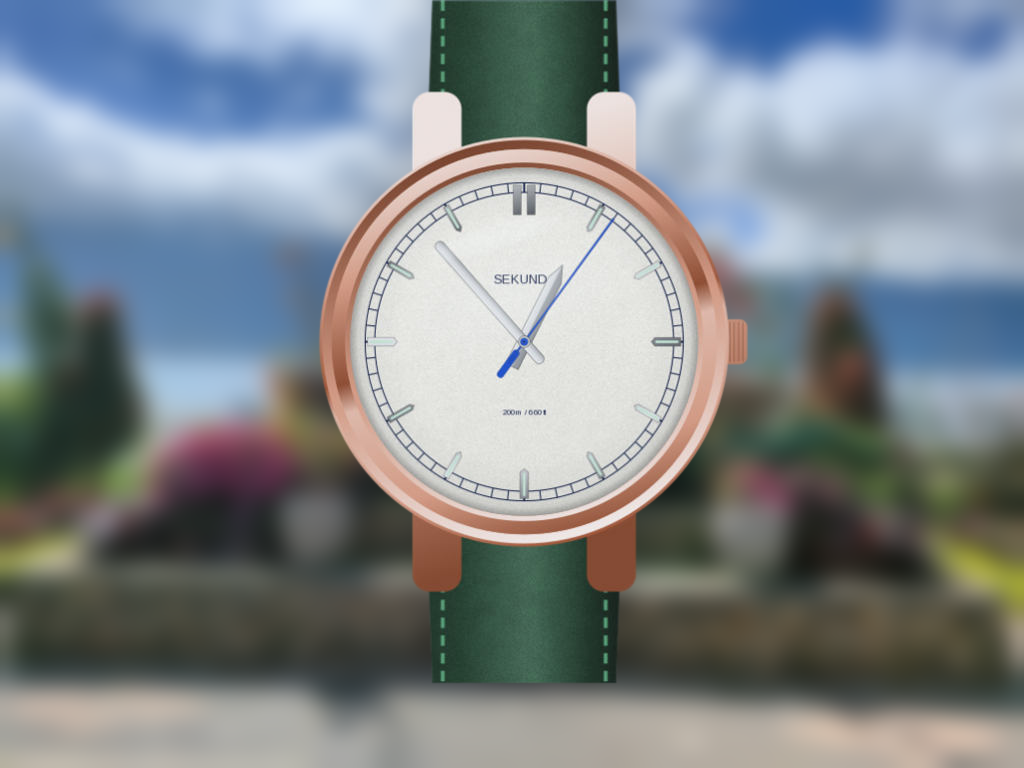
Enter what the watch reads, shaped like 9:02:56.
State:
12:53:06
